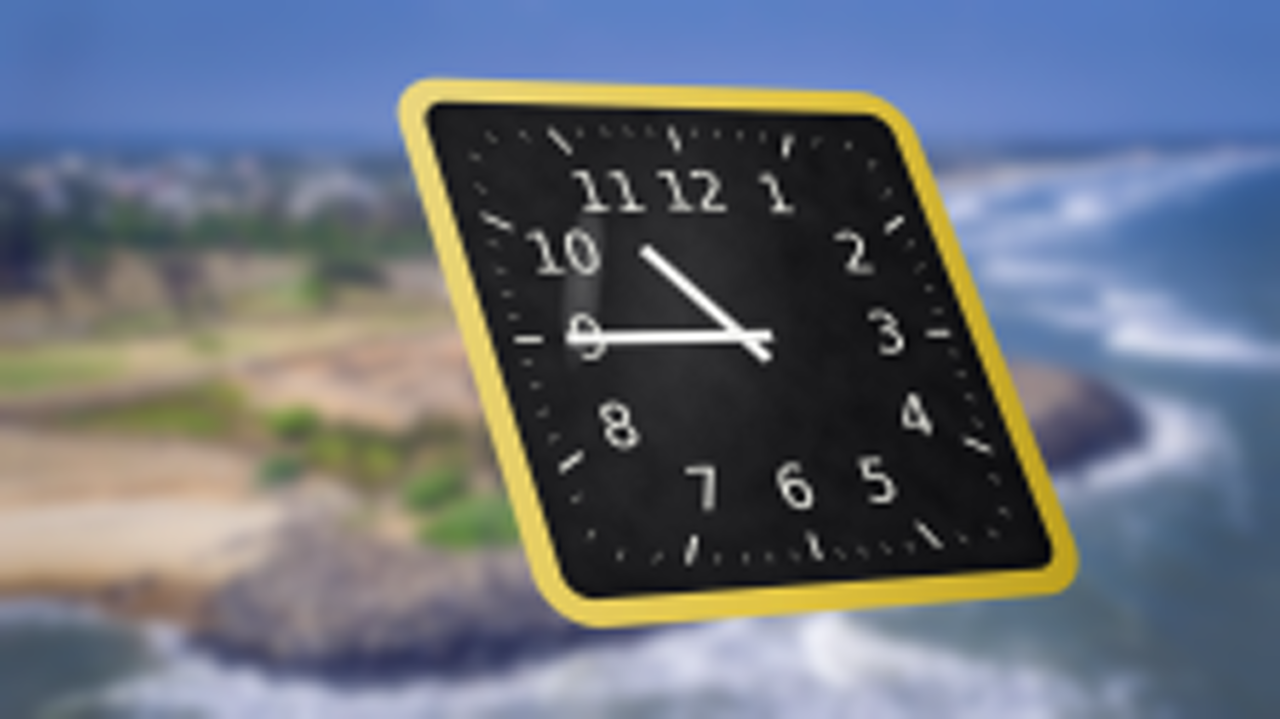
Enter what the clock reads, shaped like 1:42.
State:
10:45
